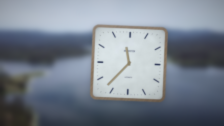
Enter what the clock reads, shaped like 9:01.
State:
11:37
